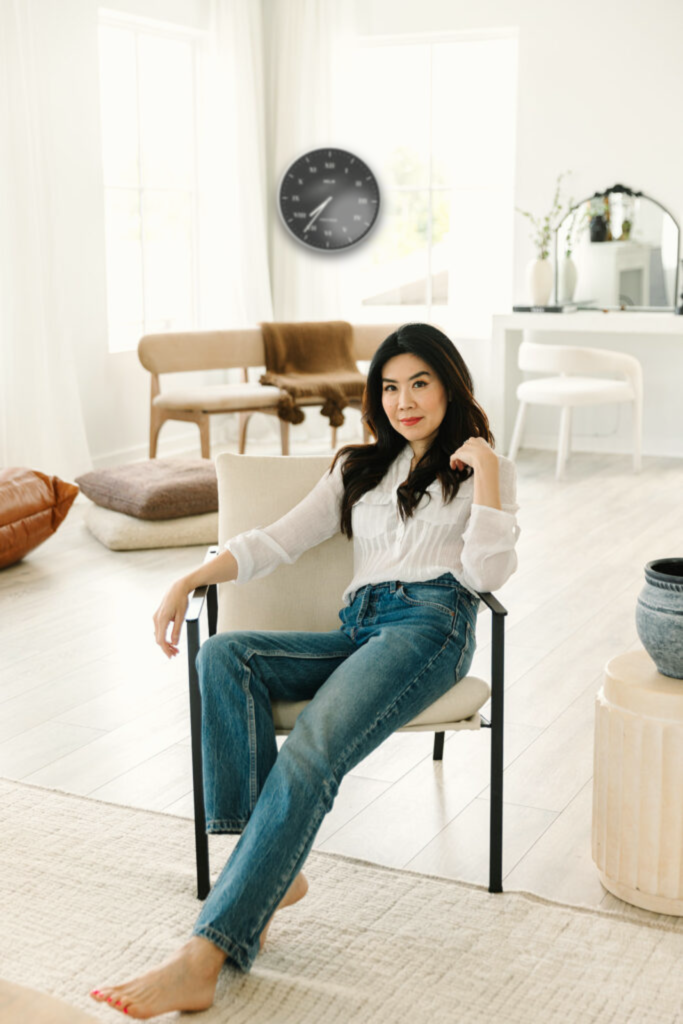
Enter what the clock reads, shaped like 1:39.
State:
7:36
